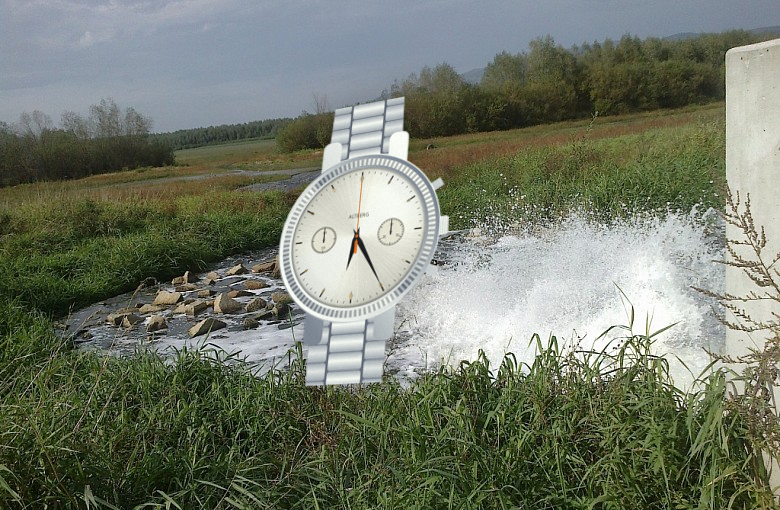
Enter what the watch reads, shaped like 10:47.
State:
6:25
